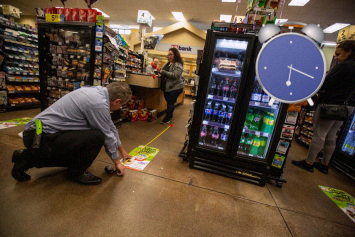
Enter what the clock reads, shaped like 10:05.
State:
6:19
